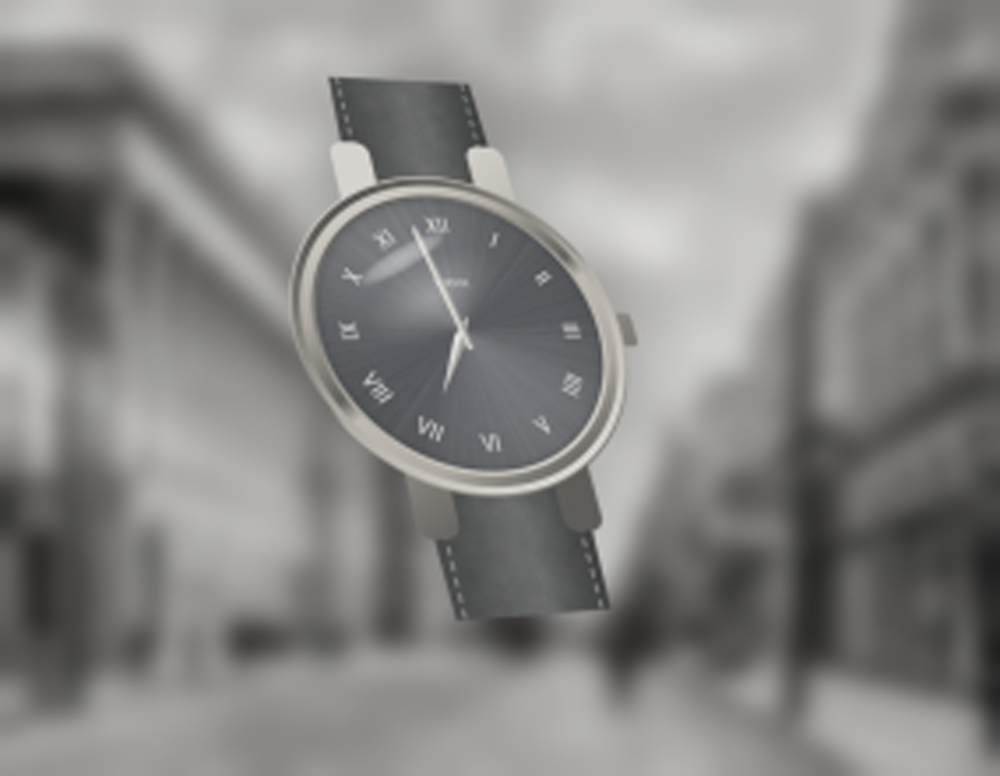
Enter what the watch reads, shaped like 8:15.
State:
6:58
